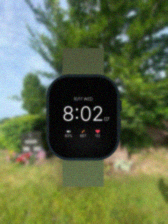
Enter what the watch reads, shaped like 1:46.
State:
8:02
